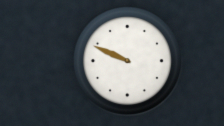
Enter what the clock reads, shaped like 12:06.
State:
9:49
